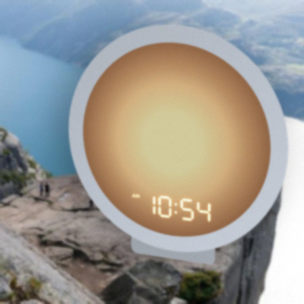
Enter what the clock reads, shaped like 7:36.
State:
10:54
